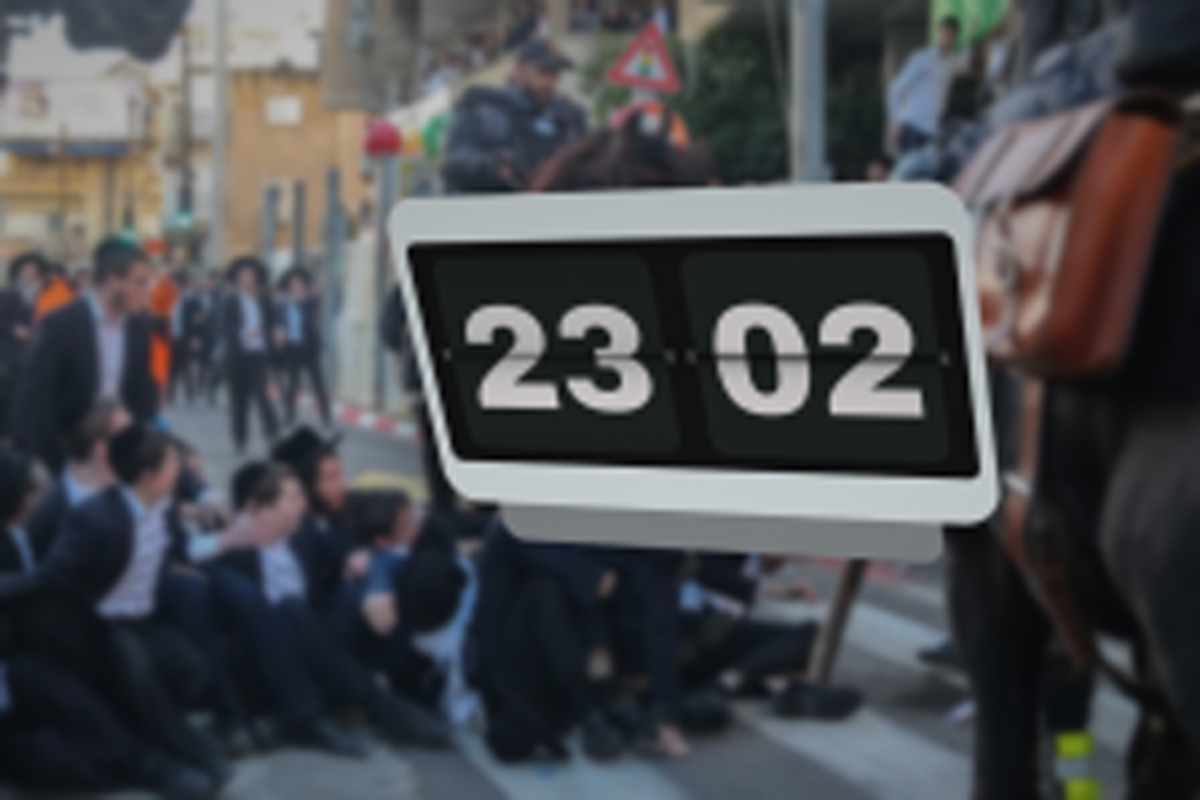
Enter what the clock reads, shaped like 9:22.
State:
23:02
